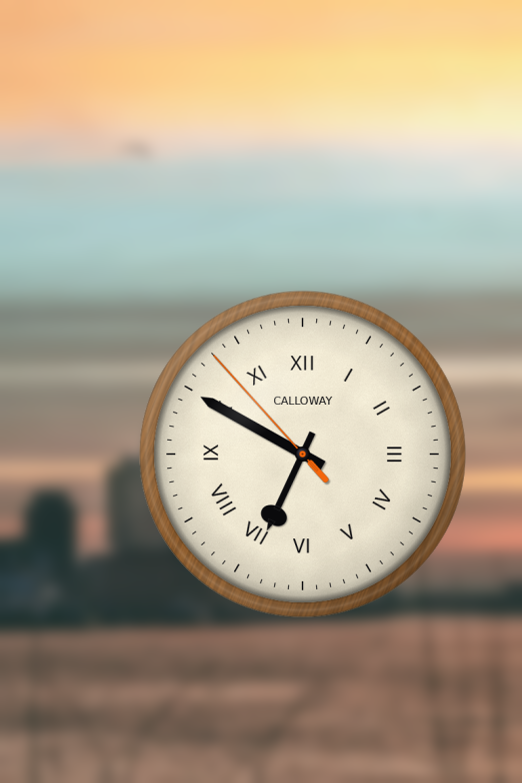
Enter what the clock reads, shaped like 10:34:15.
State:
6:49:53
